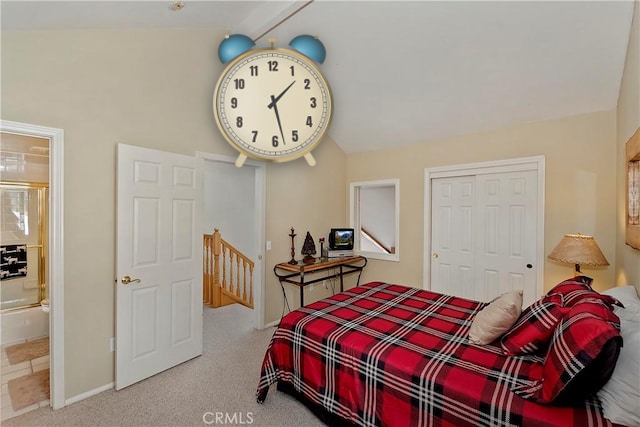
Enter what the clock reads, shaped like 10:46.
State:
1:28
